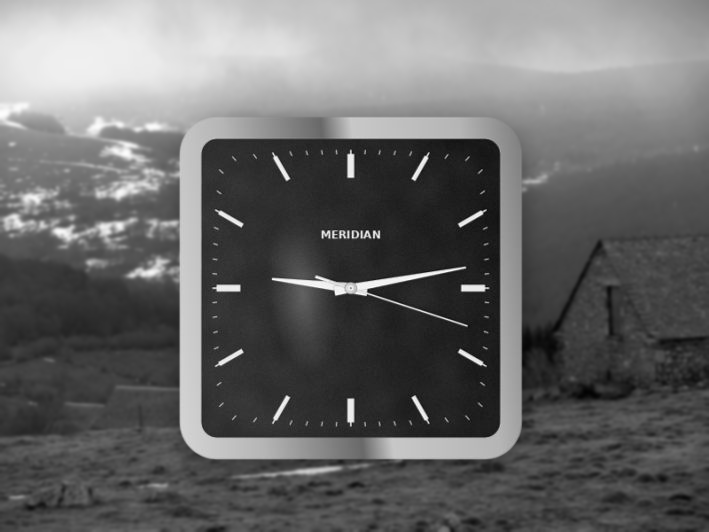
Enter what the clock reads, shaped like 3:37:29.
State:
9:13:18
